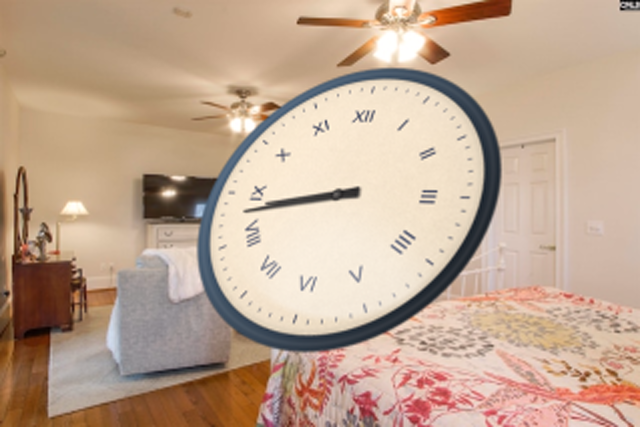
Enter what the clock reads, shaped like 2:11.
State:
8:43
